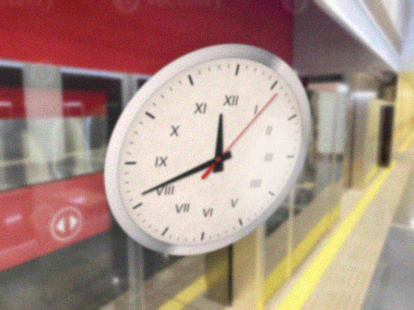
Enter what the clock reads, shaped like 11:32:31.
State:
11:41:06
